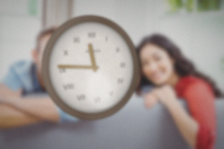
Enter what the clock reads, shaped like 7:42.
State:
11:46
